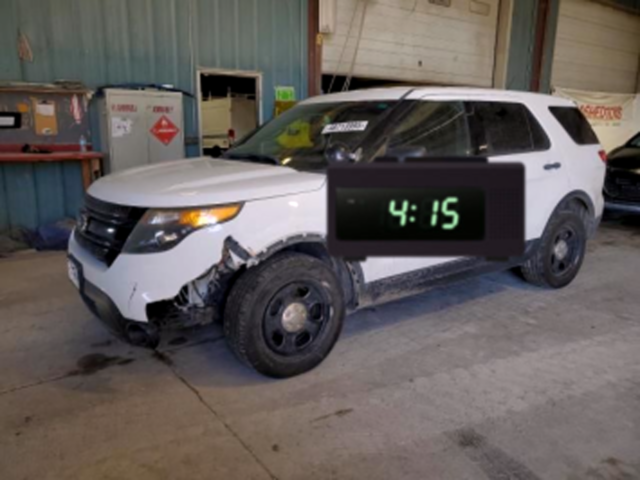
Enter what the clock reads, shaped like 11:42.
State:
4:15
